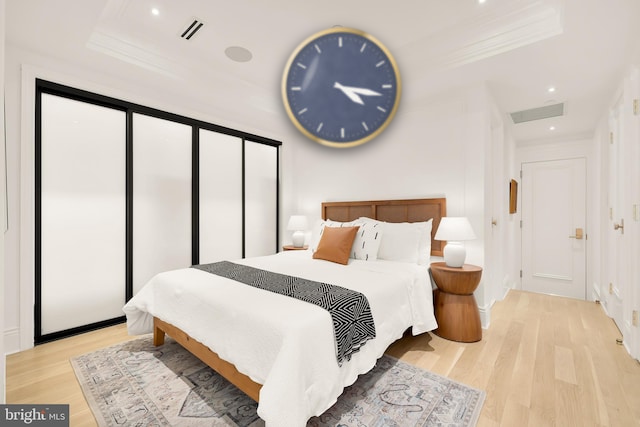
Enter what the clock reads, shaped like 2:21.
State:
4:17
